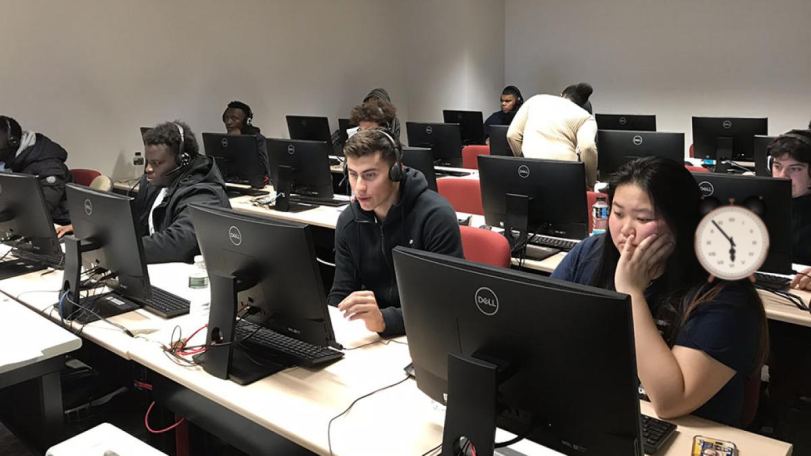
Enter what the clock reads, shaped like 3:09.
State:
5:53
